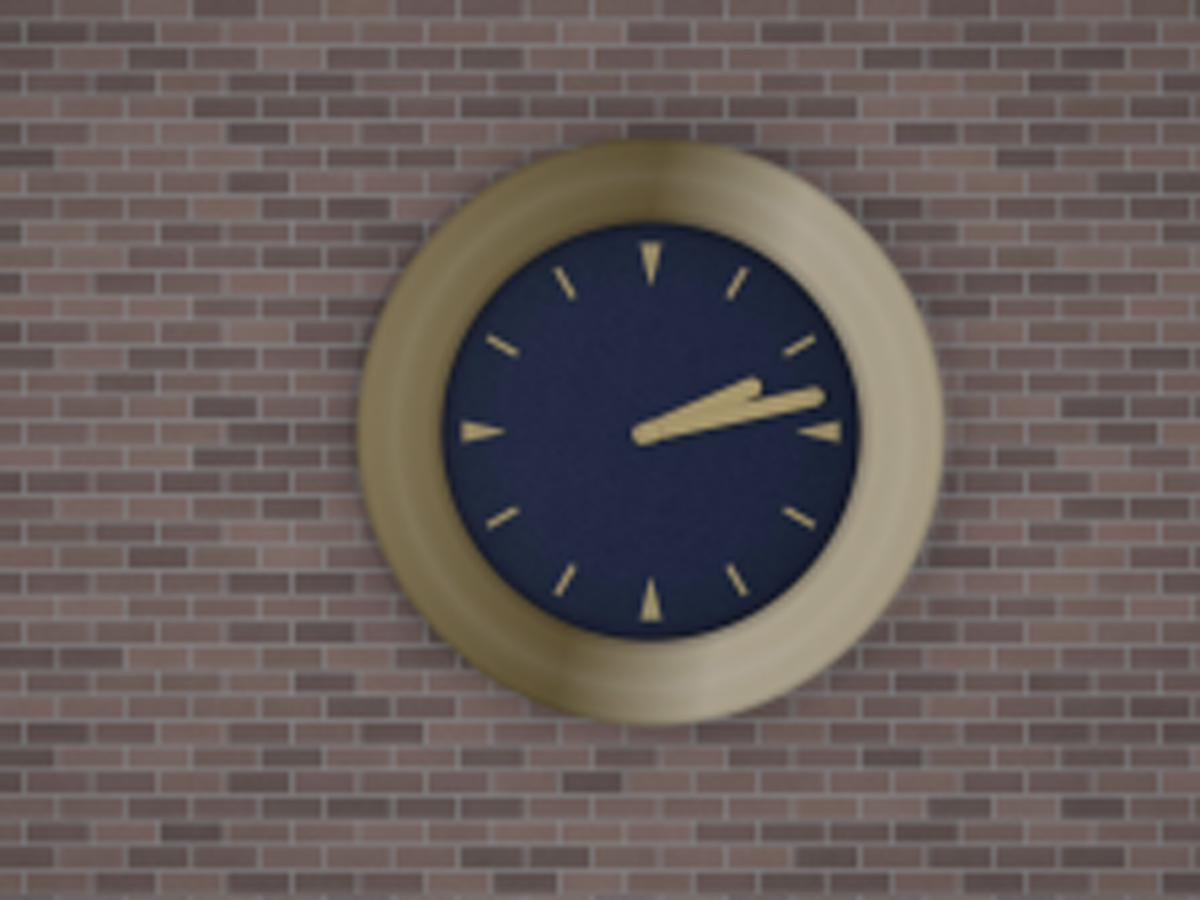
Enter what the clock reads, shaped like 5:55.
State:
2:13
